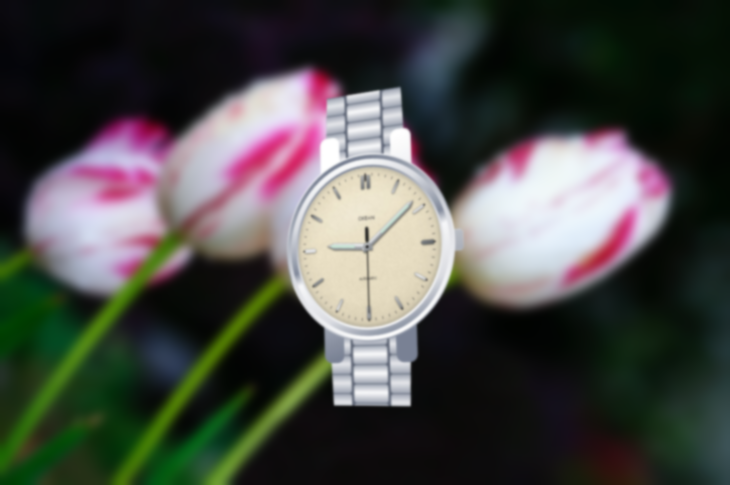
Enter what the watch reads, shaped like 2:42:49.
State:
9:08:30
